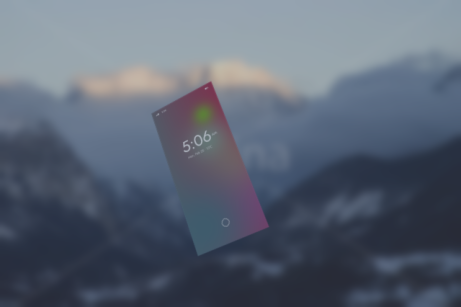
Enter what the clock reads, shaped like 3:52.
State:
5:06
